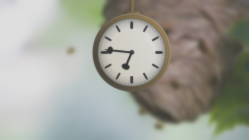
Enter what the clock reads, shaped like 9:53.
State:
6:46
